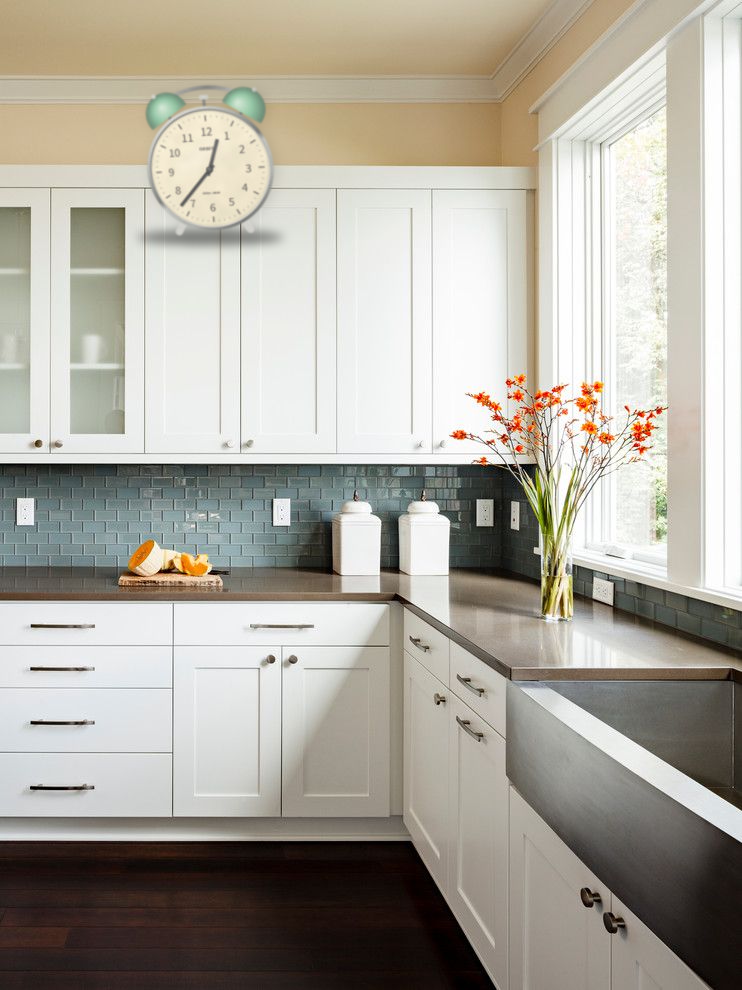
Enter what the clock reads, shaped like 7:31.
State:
12:37
